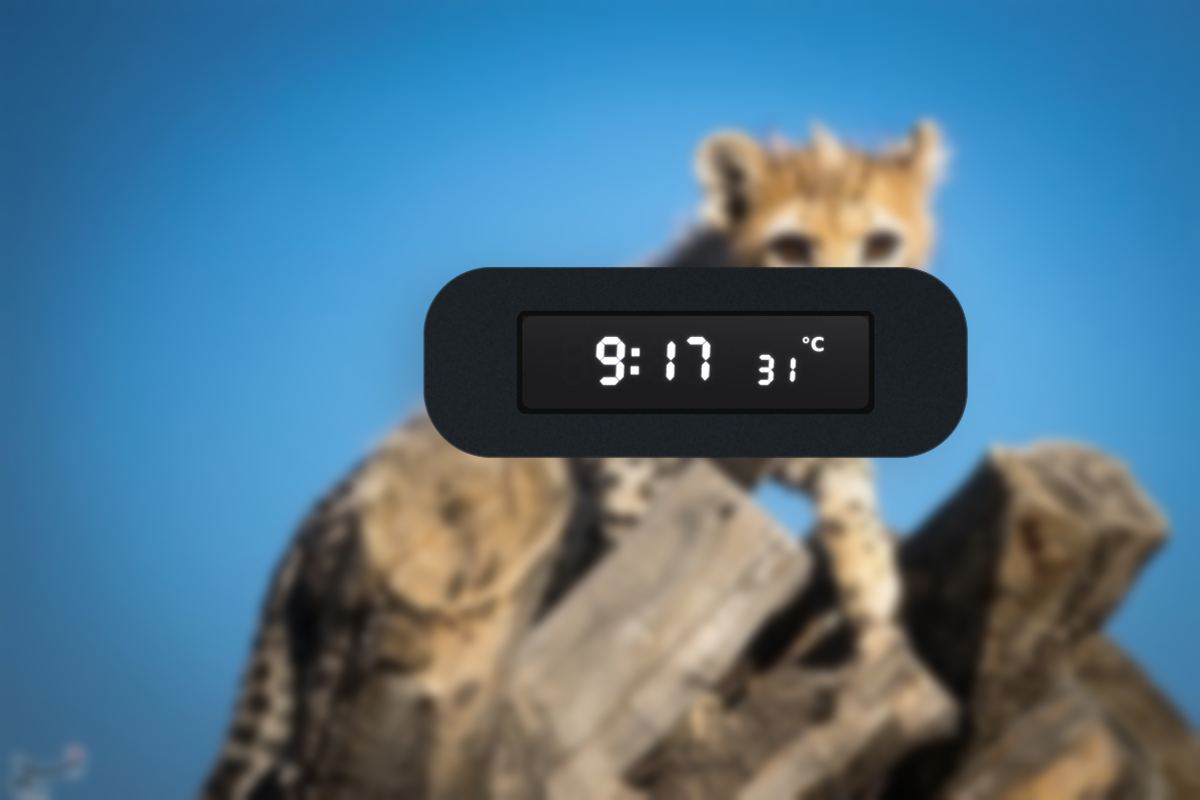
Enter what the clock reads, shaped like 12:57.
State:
9:17
